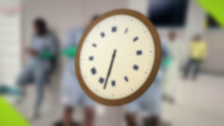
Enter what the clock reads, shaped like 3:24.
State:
6:33
